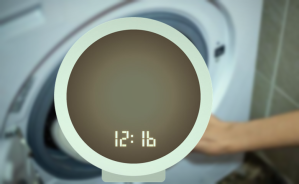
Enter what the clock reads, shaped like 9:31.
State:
12:16
